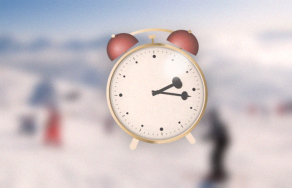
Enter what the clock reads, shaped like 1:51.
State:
2:17
